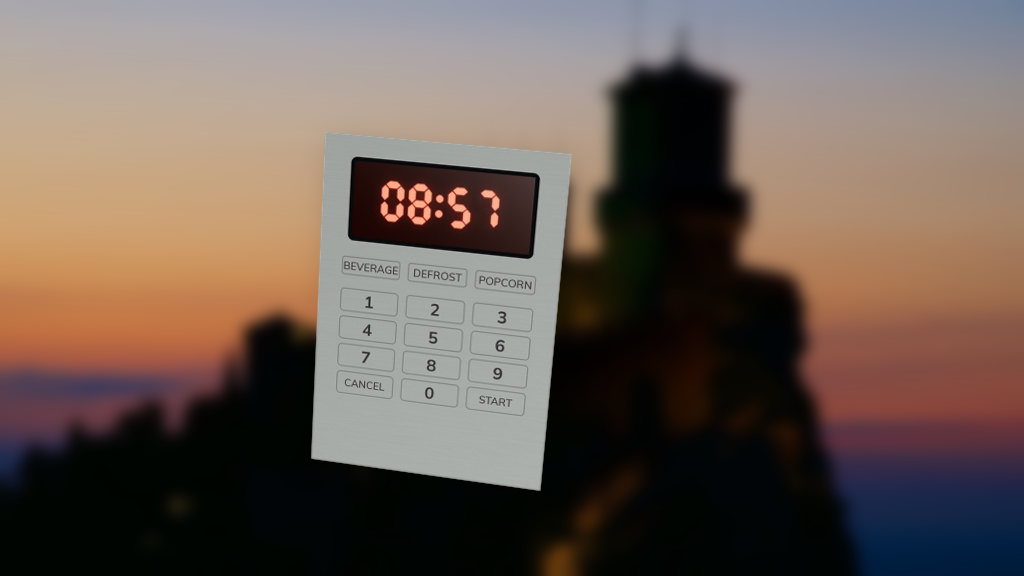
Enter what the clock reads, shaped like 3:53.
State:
8:57
